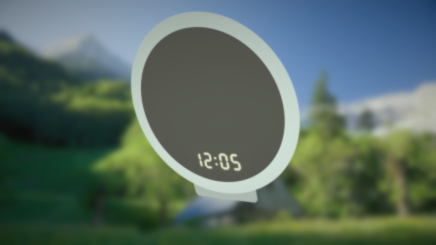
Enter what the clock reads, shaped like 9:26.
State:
12:05
